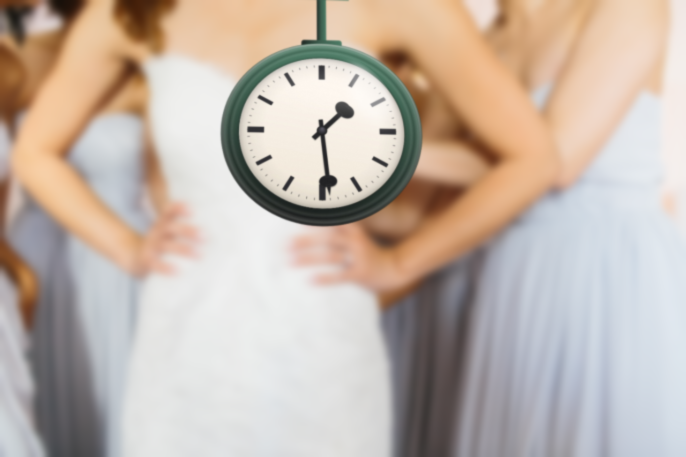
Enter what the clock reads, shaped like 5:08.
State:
1:29
